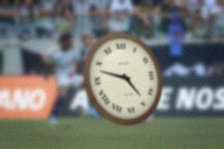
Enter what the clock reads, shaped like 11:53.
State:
4:48
